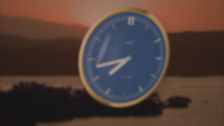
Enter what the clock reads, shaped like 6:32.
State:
7:43
